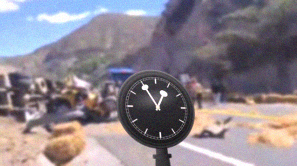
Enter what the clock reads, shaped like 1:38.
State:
12:55
